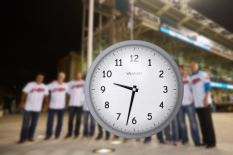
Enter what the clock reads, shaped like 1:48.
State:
9:32
